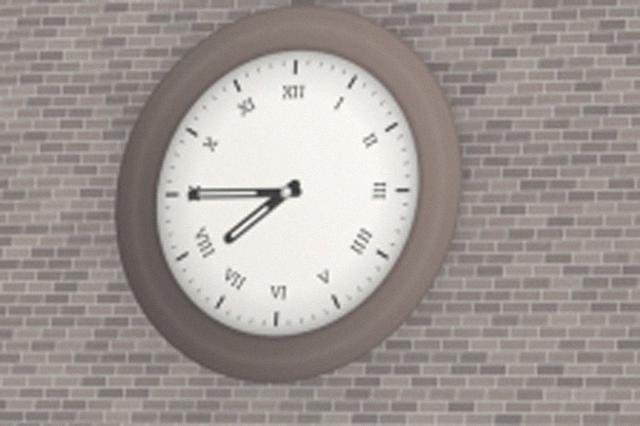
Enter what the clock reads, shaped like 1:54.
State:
7:45
